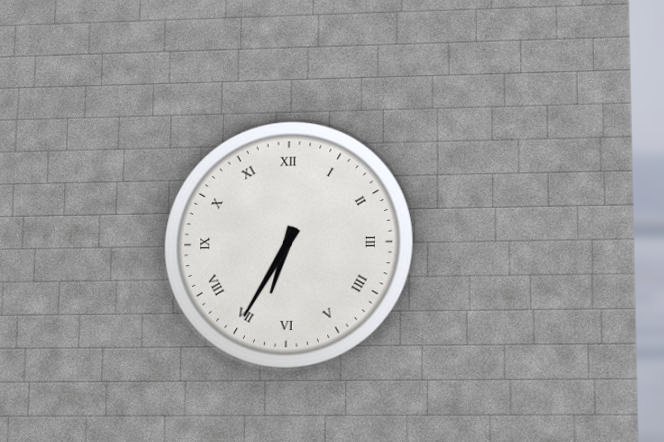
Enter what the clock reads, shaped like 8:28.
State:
6:35
